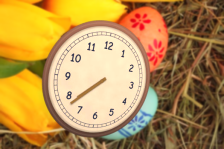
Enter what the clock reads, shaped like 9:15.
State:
7:38
